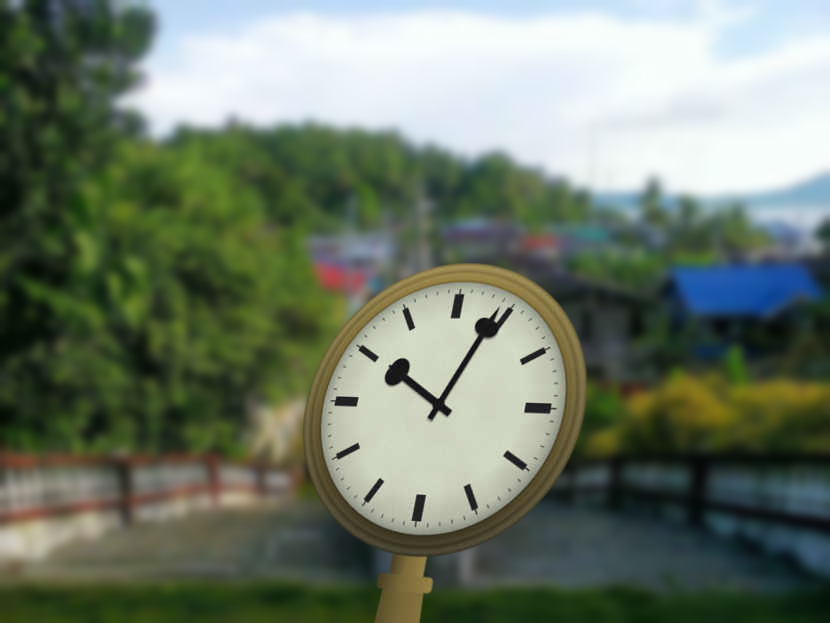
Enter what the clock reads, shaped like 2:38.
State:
10:04
